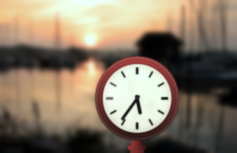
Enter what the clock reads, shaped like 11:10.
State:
5:36
